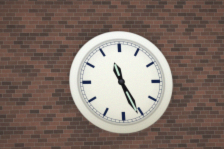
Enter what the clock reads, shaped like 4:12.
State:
11:26
